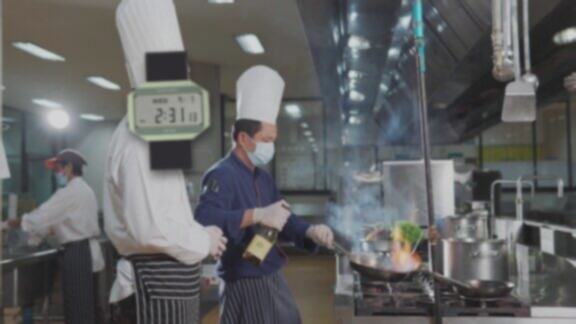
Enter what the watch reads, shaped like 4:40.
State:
2:31
